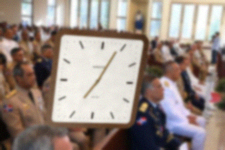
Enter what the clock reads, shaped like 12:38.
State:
7:04
